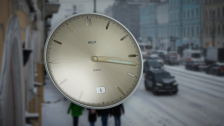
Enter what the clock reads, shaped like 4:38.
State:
3:17
